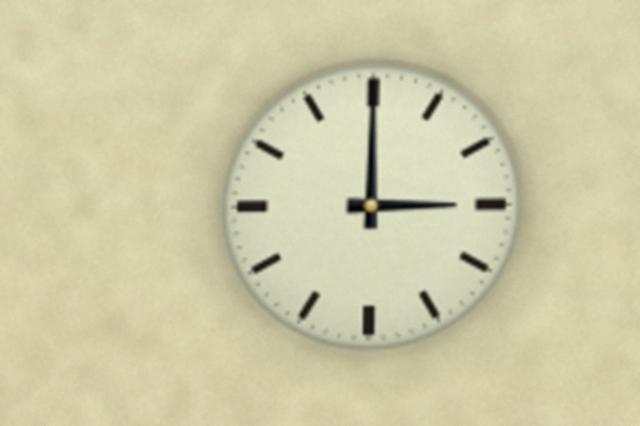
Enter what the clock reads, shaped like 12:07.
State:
3:00
